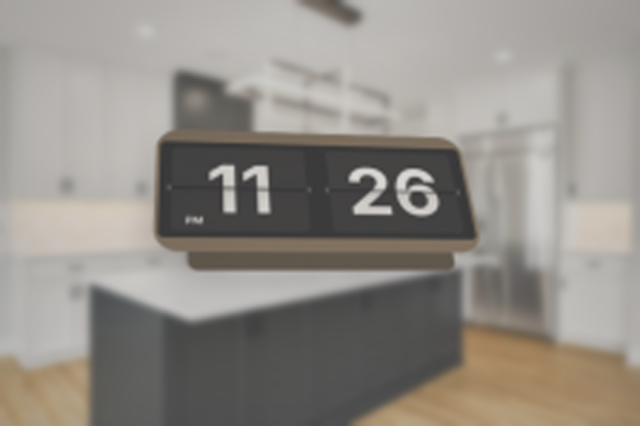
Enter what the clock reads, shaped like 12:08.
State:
11:26
